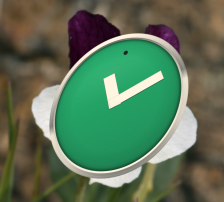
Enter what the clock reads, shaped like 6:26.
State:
11:10
